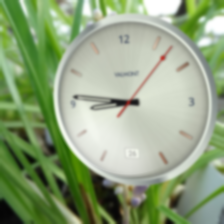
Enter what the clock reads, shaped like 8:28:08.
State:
8:46:07
